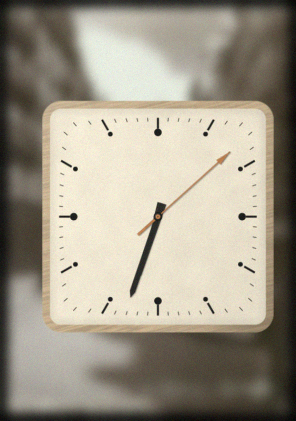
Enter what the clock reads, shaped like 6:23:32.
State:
6:33:08
